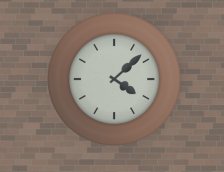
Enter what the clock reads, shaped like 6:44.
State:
4:08
